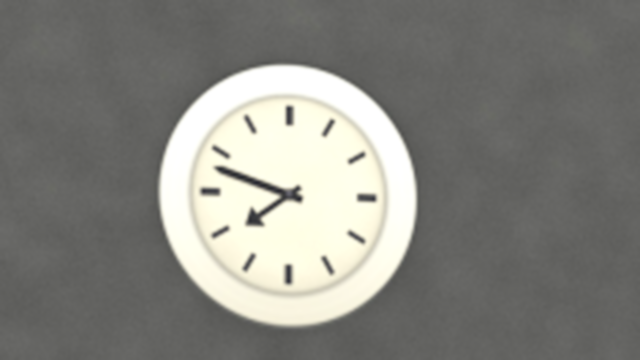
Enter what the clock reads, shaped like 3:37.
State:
7:48
